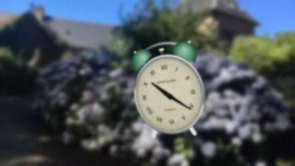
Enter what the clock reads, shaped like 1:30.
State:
10:21
